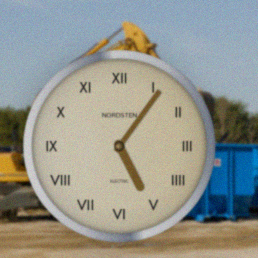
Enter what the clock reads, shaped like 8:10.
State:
5:06
